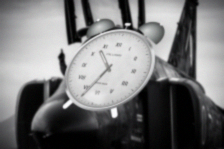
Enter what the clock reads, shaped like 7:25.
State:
10:34
